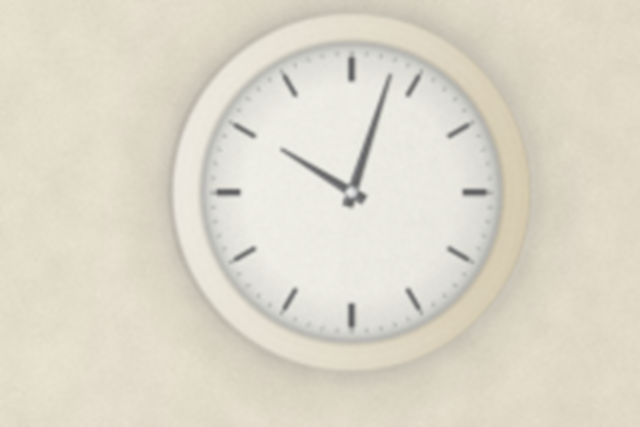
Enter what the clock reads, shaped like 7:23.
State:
10:03
